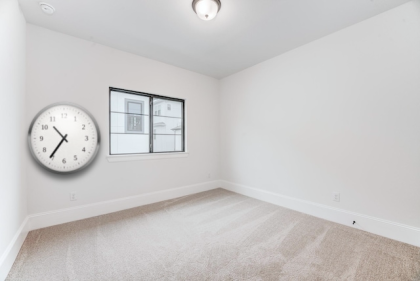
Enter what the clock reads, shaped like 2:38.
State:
10:36
